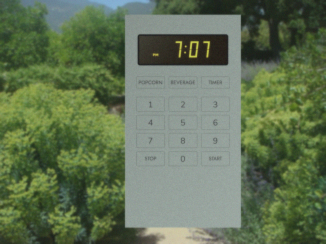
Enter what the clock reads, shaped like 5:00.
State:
7:07
